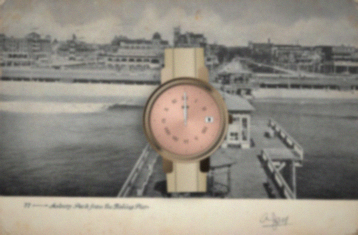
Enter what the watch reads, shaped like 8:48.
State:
12:00
